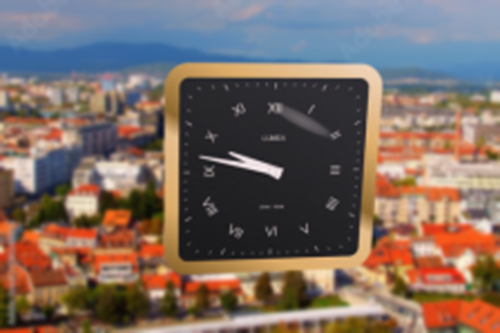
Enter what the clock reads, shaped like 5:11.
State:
9:47
